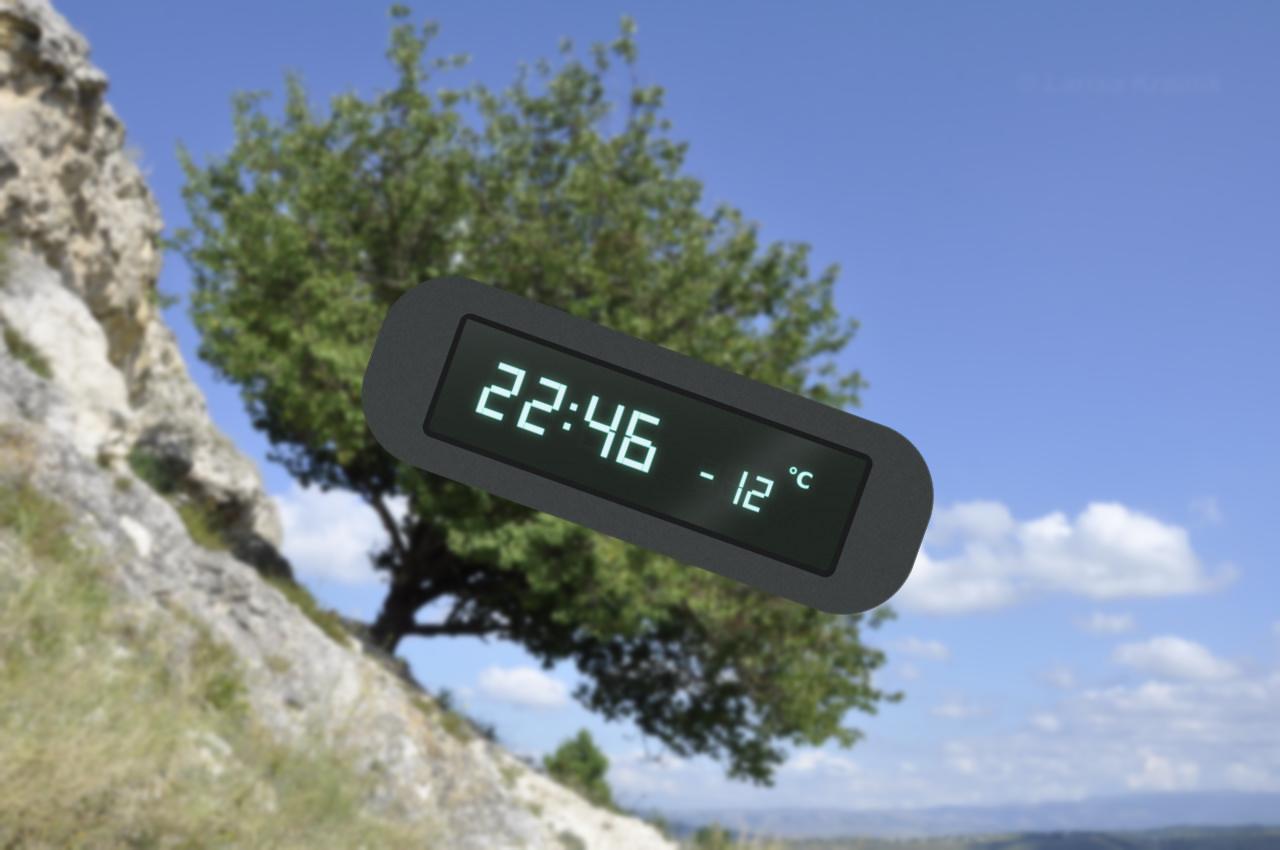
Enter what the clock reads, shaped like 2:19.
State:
22:46
